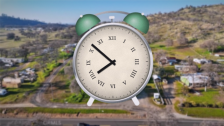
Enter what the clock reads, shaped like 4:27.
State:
7:52
